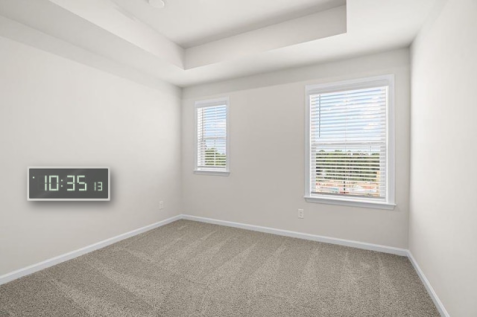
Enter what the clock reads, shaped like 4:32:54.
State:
10:35:13
